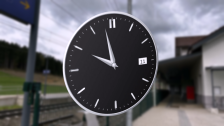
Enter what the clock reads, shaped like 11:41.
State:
9:58
